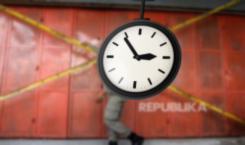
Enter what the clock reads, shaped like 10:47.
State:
2:54
